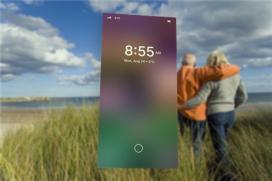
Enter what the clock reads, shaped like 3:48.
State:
8:55
